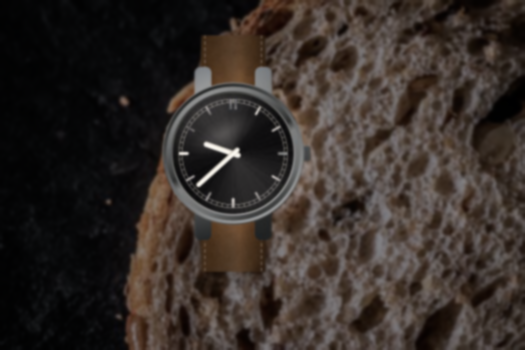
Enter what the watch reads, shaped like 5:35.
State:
9:38
